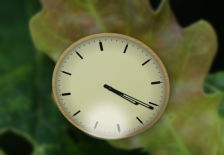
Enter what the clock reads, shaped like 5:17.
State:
4:21
